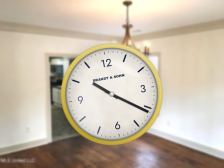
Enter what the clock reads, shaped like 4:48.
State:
10:21
